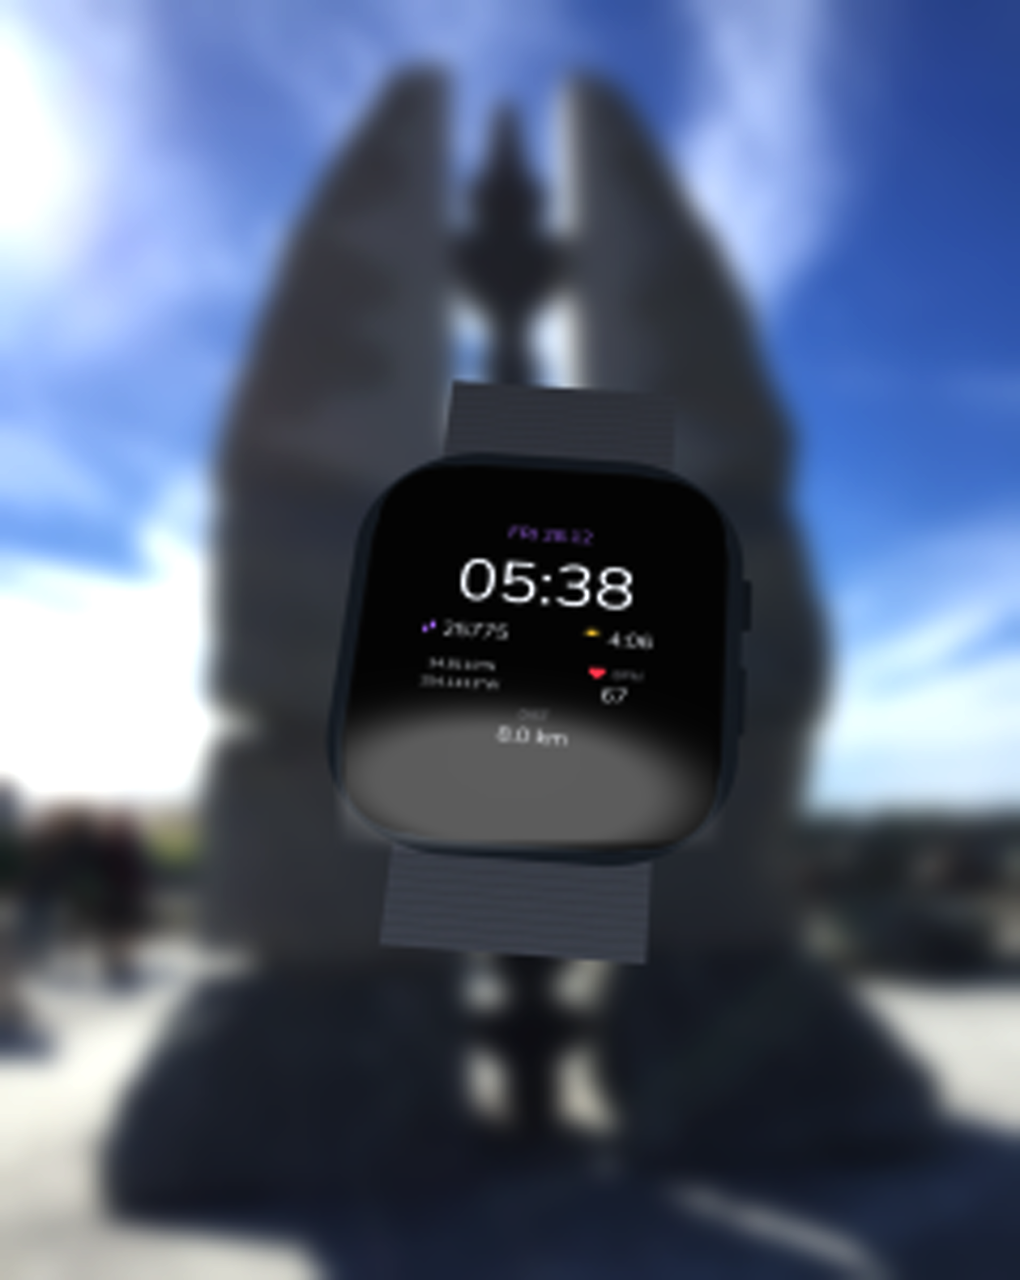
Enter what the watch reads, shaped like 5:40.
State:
5:38
